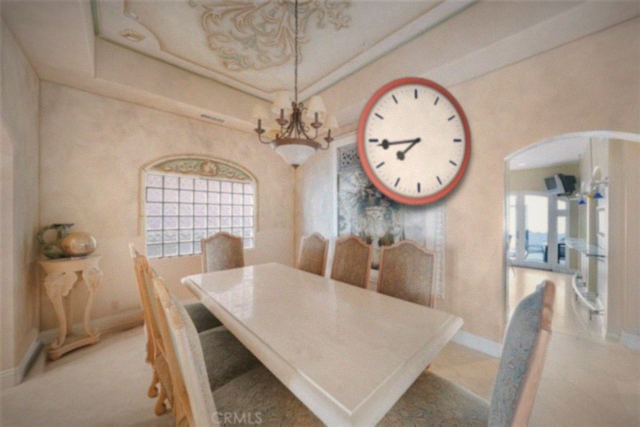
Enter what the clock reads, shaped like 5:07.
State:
7:44
